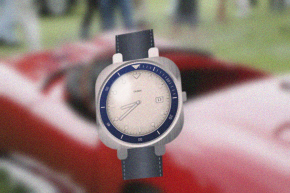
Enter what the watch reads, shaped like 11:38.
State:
8:39
